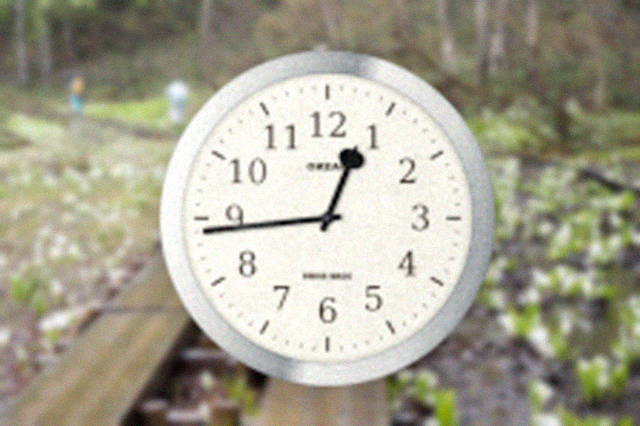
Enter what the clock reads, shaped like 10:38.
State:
12:44
